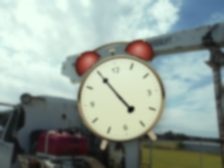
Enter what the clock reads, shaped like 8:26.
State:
4:55
